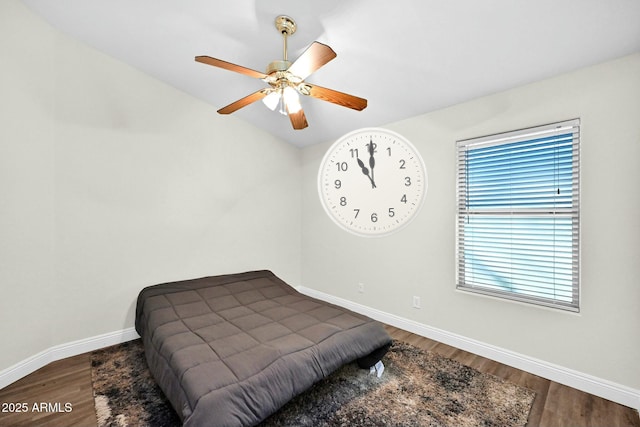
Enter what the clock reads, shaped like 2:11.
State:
11:00
